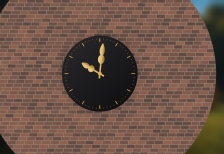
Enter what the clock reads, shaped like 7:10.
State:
10:01
